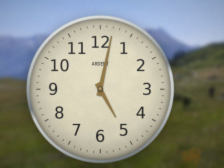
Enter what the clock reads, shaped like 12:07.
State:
5:02
